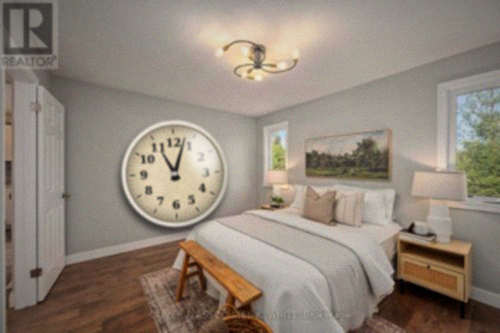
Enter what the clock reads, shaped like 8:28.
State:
11:03
